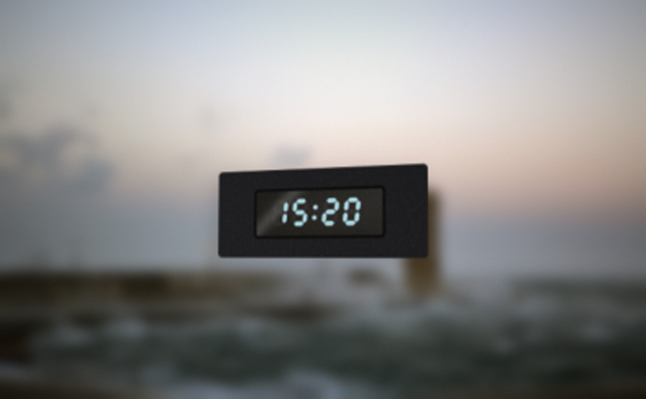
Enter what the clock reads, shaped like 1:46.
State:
15:20
